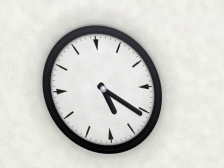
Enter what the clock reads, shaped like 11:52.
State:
5:21
